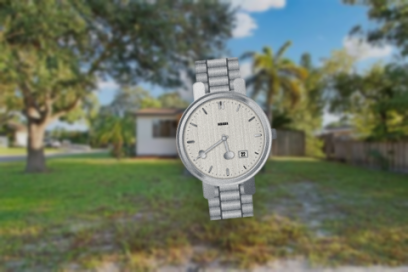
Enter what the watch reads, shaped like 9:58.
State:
5:40
